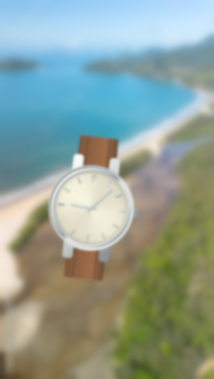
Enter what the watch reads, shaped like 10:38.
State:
9:07
